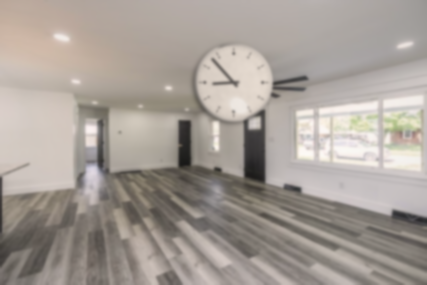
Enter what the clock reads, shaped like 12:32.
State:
8:53
